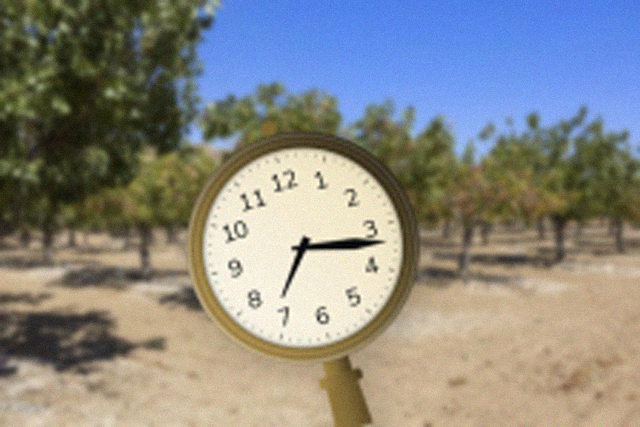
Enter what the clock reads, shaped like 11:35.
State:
7:17
